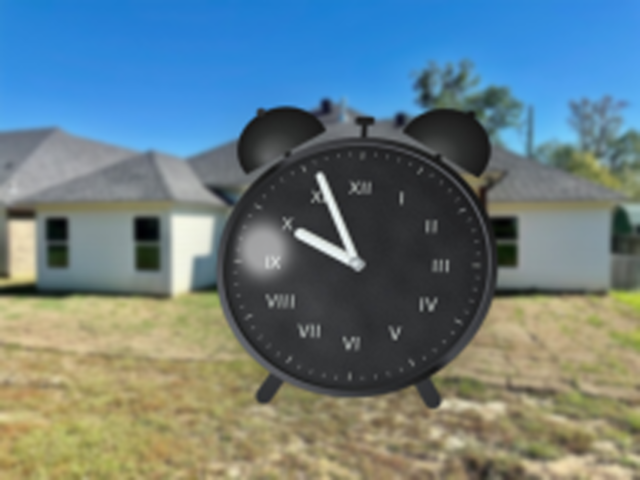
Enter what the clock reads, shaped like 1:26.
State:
9:56
